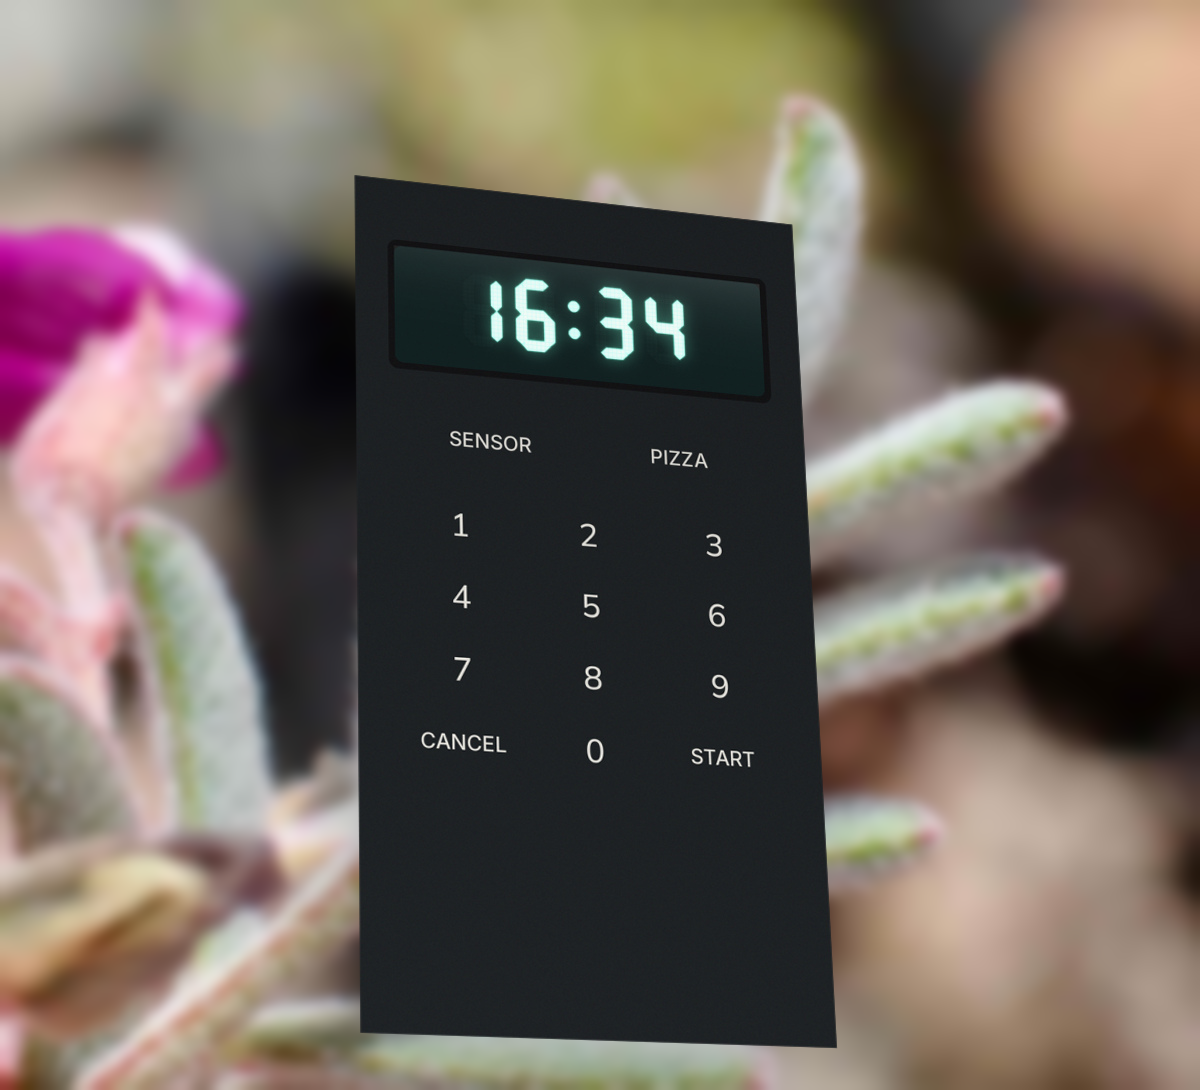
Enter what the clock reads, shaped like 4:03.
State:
16:34
